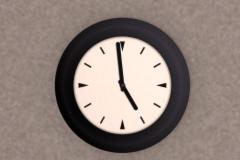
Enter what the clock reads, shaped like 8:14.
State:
4:59
